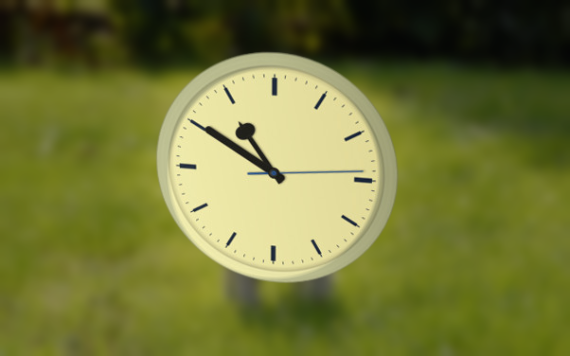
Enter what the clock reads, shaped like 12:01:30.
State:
10:50:14
